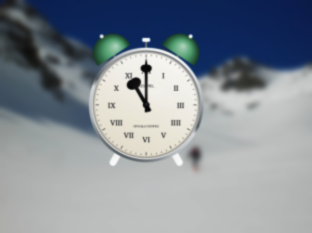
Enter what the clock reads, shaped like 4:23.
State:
11:00
